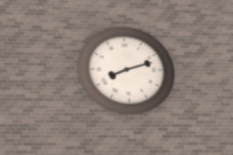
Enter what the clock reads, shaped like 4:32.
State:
8:12
